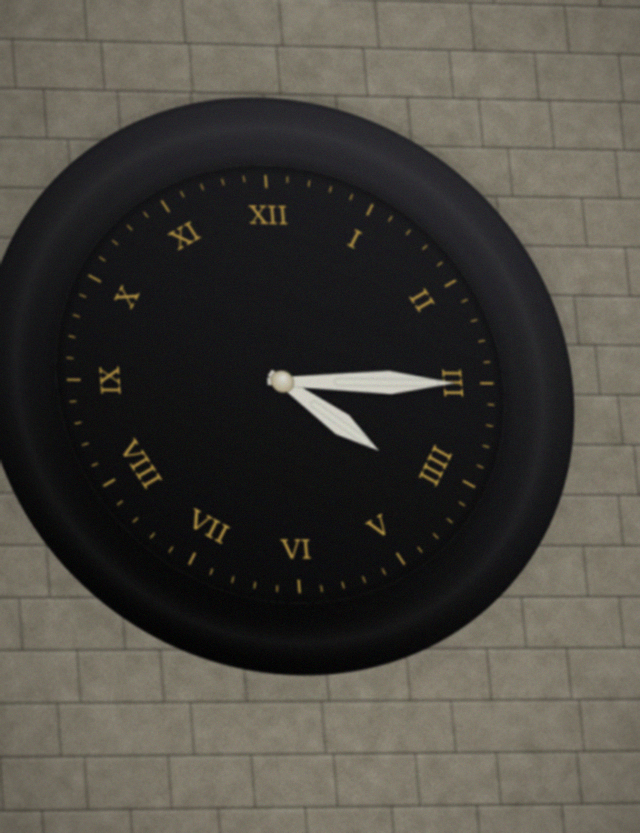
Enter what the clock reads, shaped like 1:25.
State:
4:15
